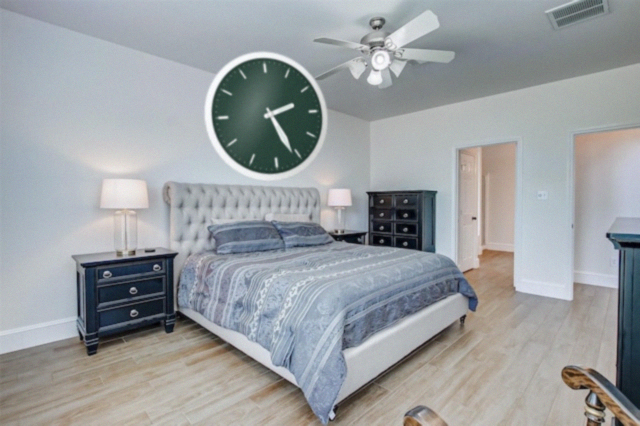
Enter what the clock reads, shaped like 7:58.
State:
2:26
